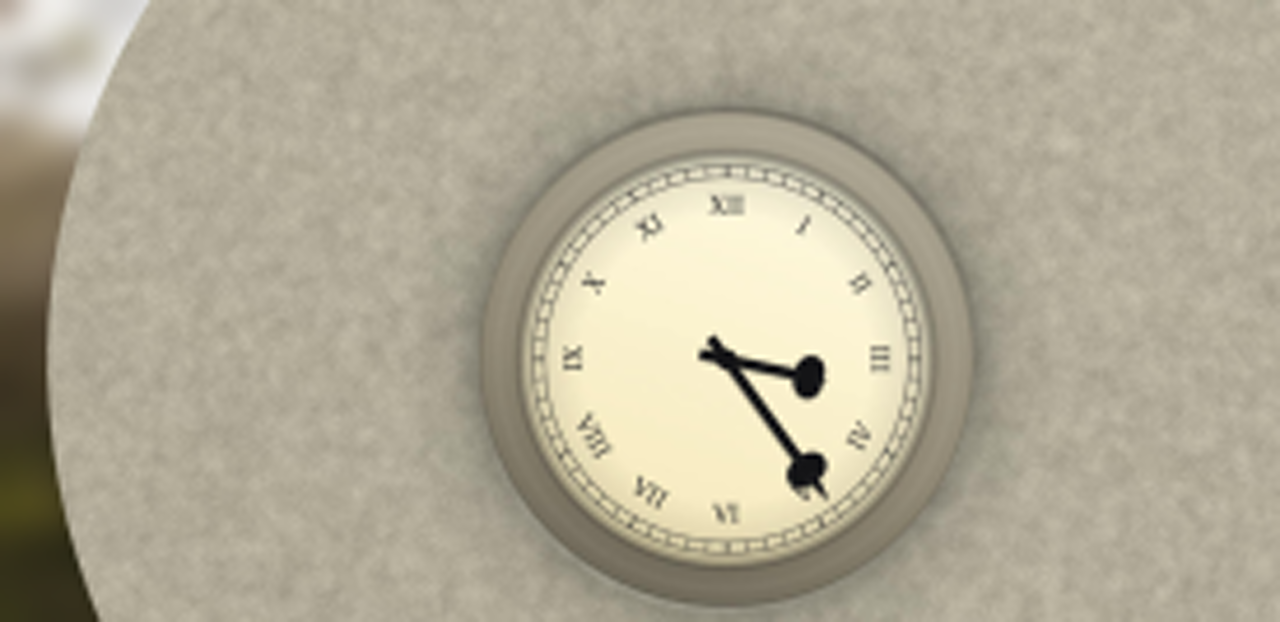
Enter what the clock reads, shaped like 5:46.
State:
3:24
